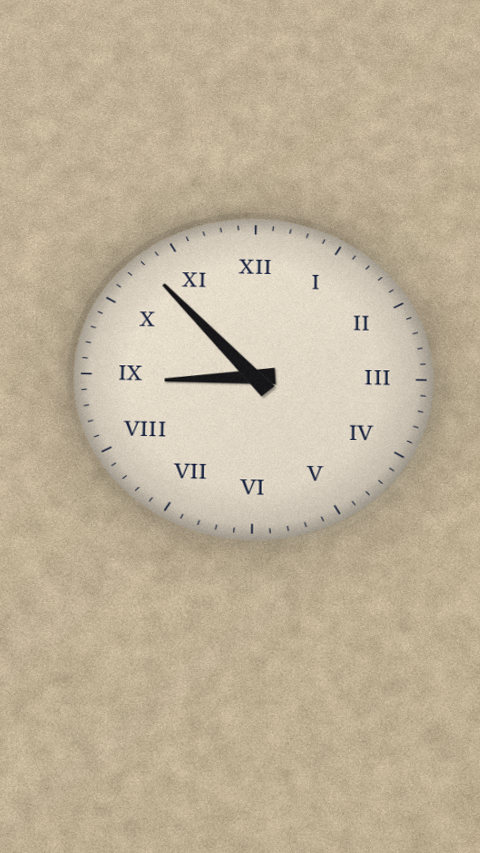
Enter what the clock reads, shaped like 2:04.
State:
8:53
